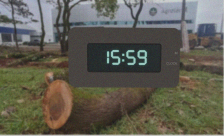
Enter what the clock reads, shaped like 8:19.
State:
15:59
